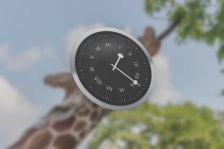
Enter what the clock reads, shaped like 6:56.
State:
1:23
